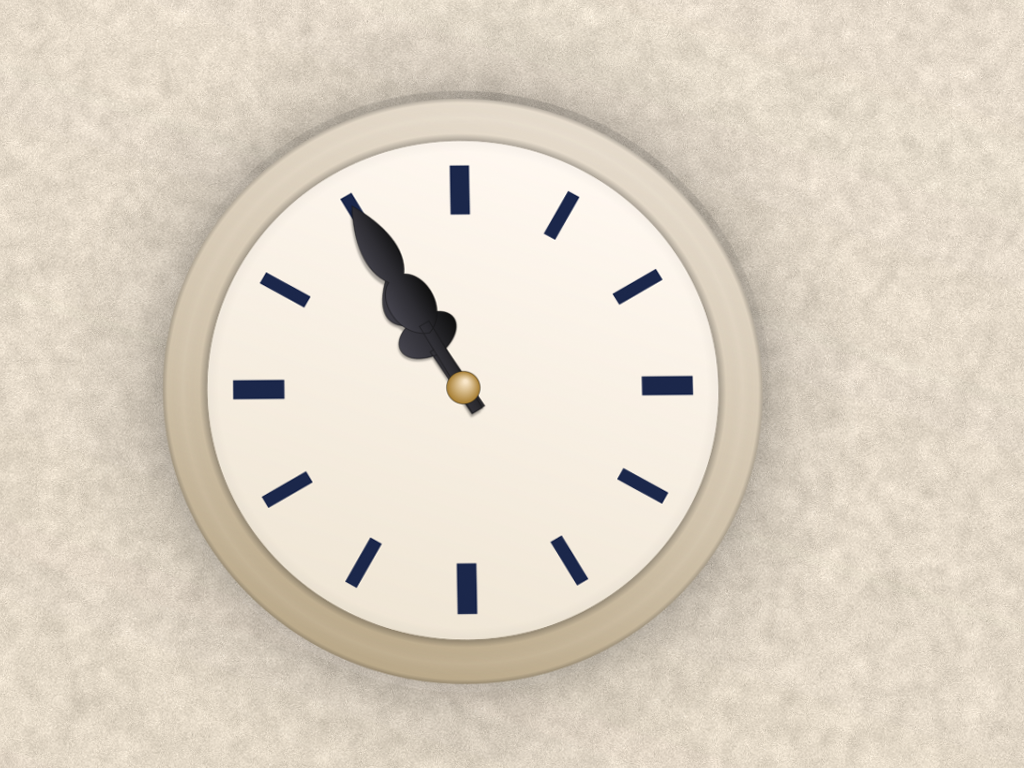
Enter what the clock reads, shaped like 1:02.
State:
10:55
